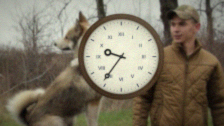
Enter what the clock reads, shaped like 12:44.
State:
9:36
